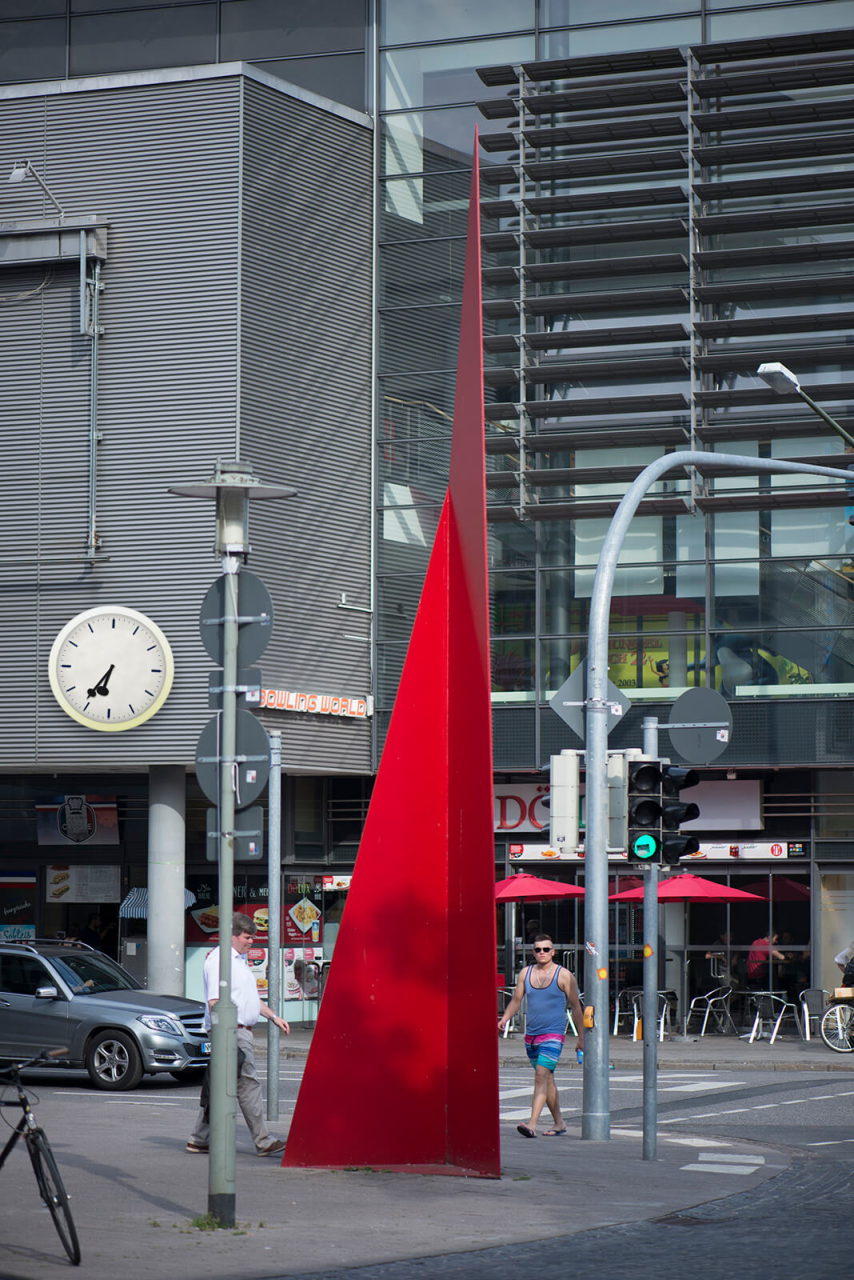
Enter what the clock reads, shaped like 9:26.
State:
6:36
